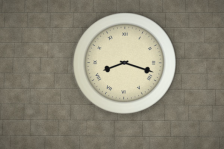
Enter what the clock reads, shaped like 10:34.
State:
8:18
